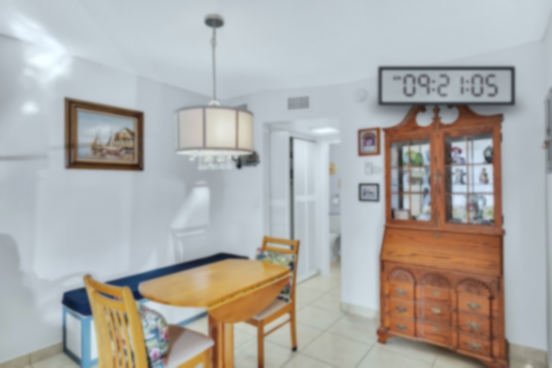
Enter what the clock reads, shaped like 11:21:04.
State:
9:21:05
